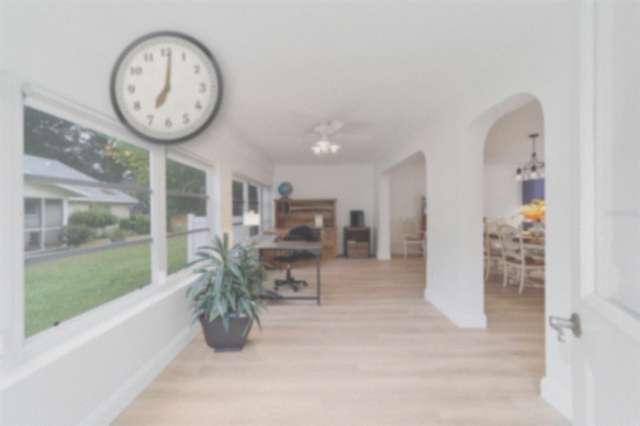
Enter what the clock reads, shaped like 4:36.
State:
7:01
